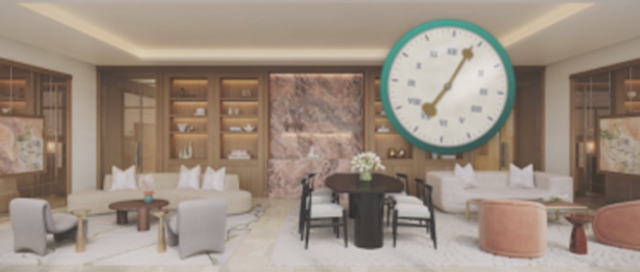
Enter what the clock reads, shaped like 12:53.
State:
7:04
